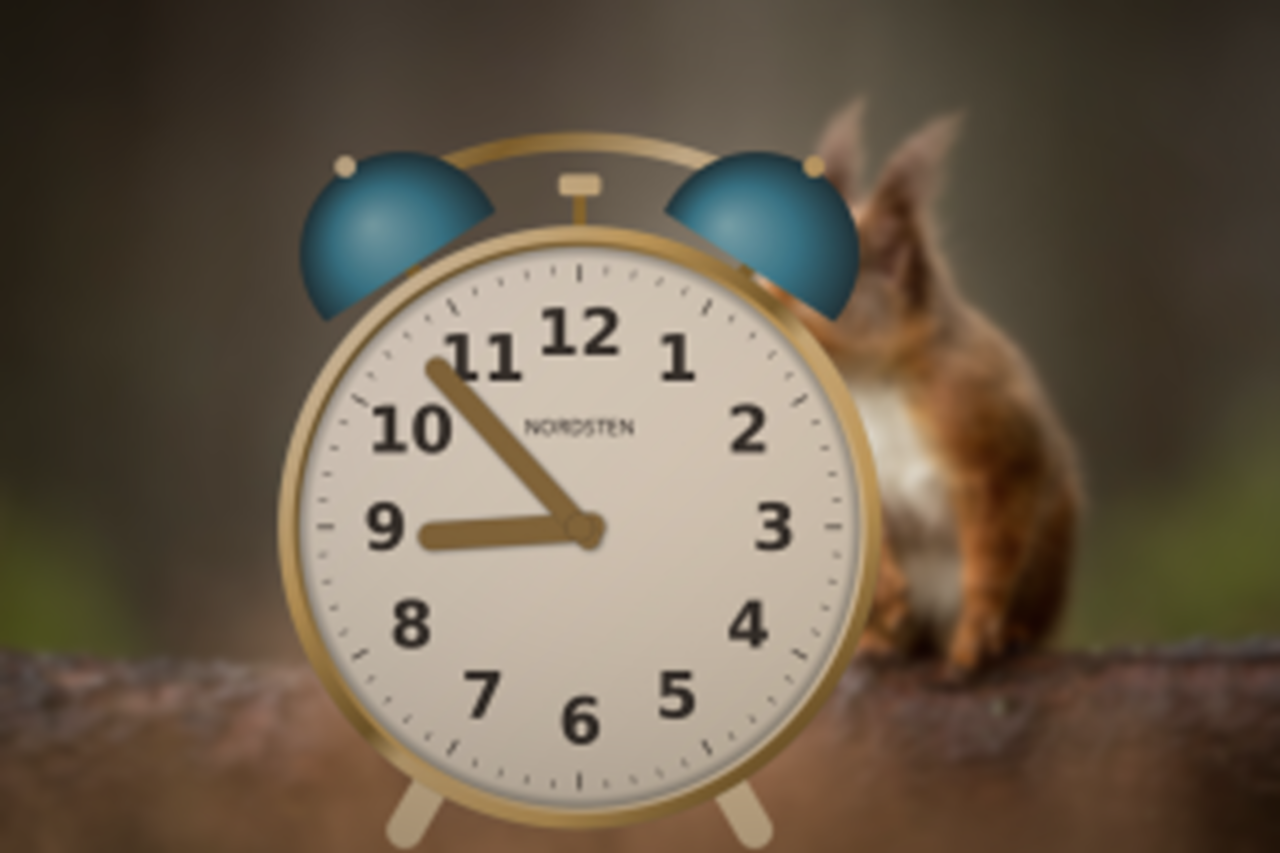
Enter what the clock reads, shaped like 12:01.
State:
8:53
